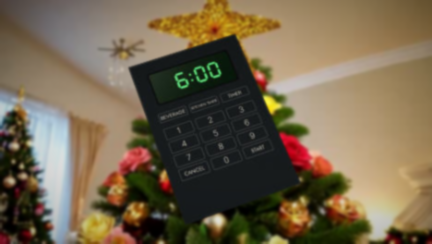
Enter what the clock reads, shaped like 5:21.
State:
6:00
